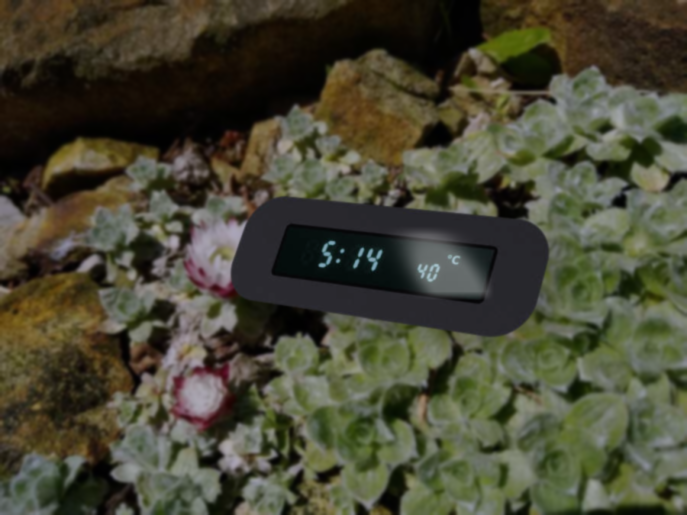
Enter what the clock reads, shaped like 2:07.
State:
5:14
